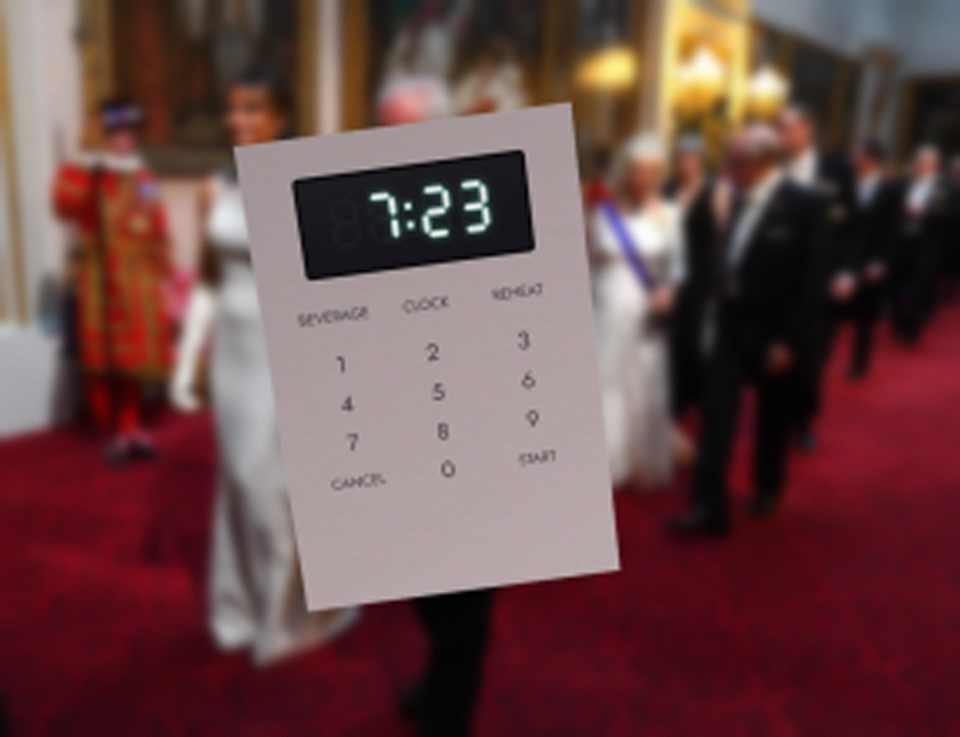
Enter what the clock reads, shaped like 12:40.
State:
7:23
